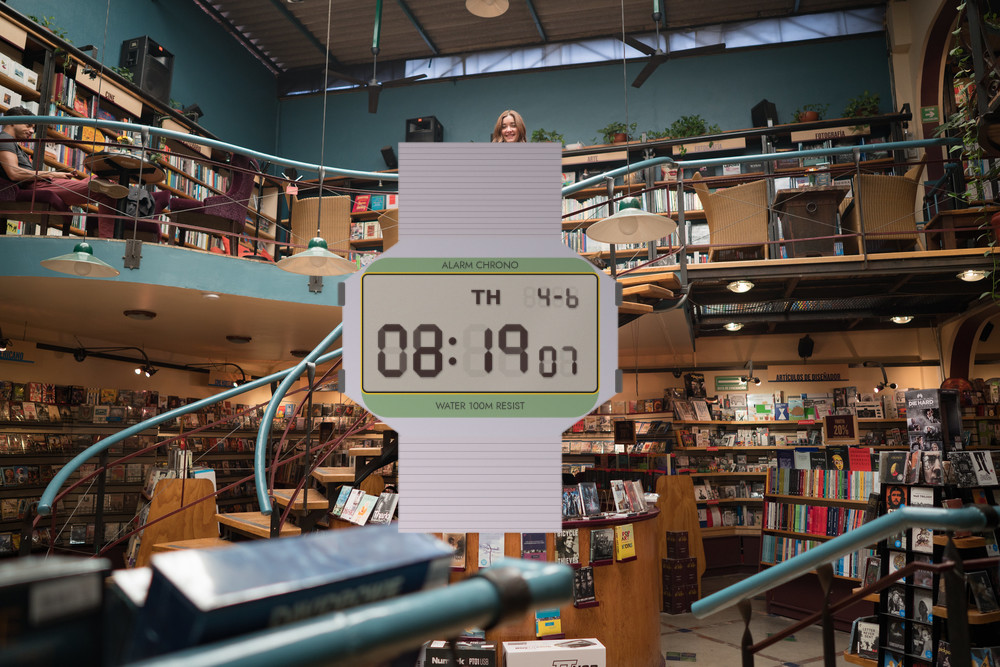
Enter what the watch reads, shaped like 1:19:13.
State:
8:19:07
